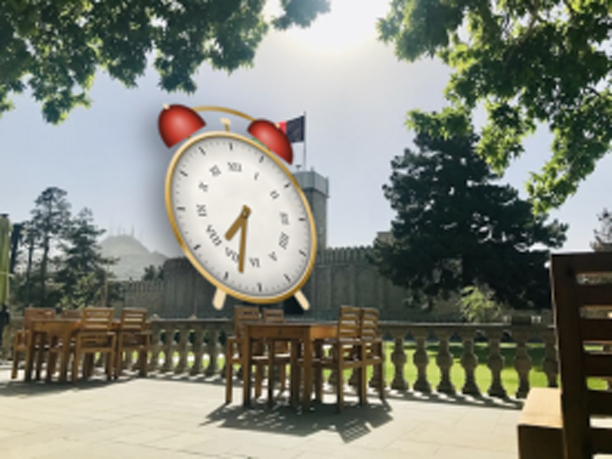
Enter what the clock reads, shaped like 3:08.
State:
7:33
